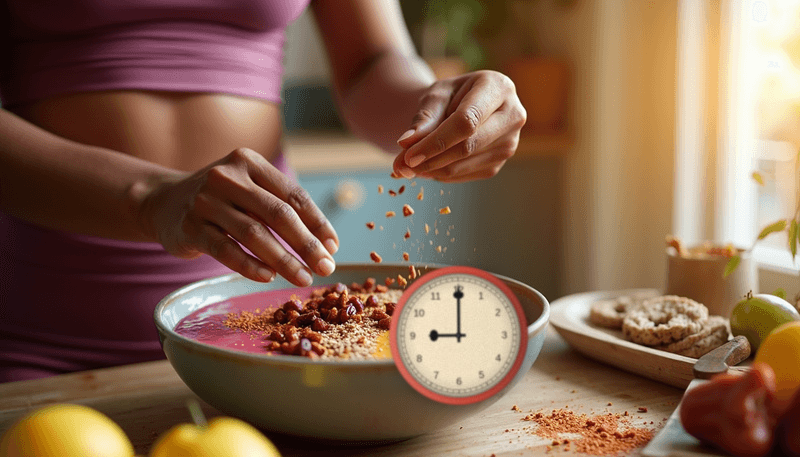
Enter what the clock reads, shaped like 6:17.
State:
9:00
